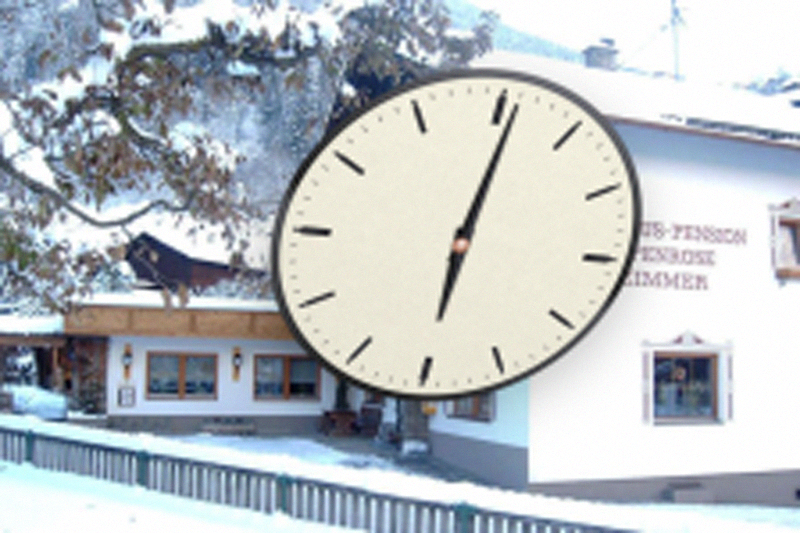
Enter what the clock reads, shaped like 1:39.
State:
6:01
